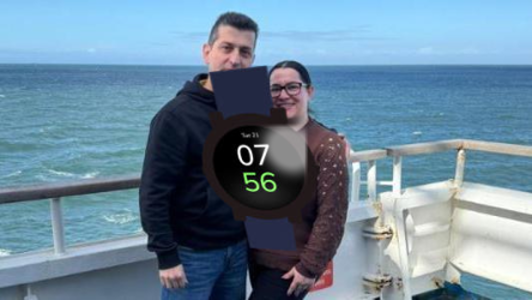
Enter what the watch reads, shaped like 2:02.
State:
7:56
